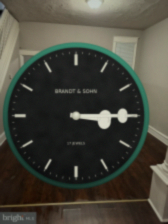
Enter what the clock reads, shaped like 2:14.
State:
3:15
